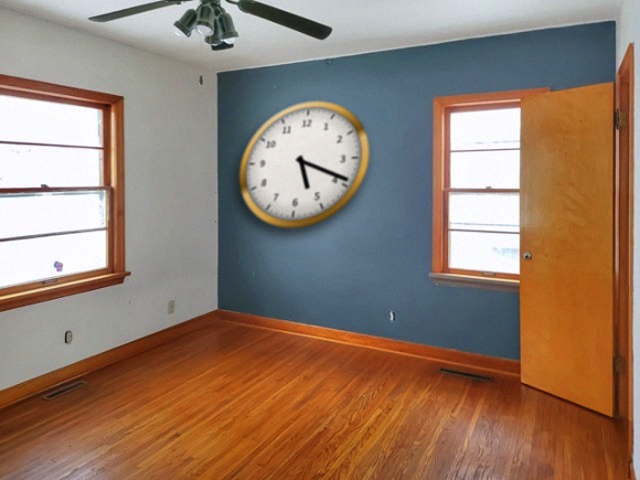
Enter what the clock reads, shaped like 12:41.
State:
5:19
